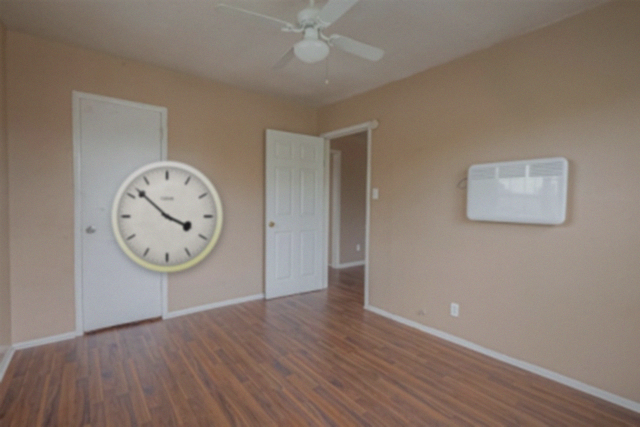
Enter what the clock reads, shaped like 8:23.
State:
3:52
